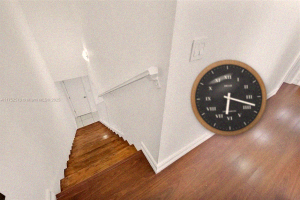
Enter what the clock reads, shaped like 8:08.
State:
6:18
